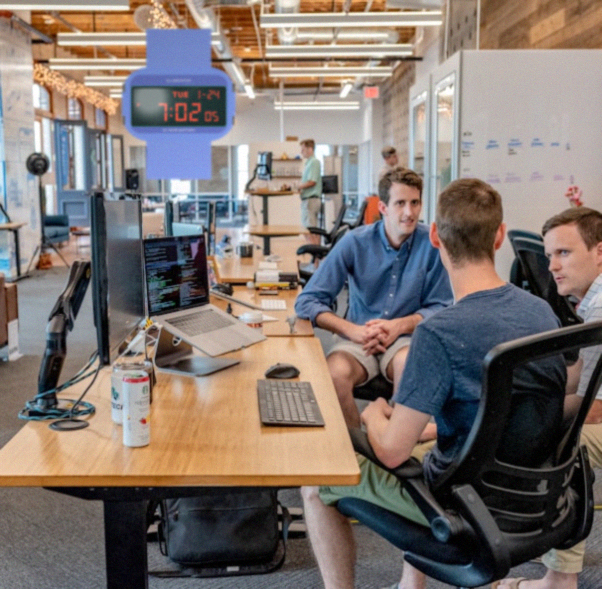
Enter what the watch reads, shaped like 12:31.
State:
7:02
